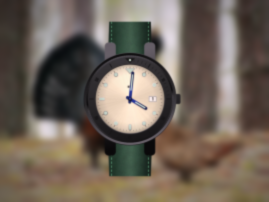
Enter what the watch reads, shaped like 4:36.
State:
4:01
